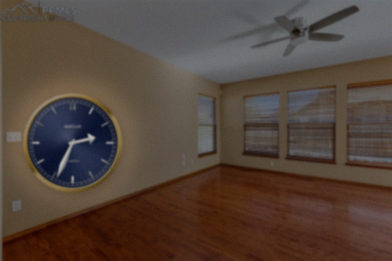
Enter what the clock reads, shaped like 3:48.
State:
2:34
